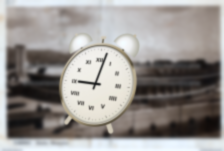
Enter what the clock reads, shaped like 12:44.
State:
9:02
